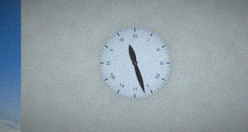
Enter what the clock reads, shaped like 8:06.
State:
11:27
